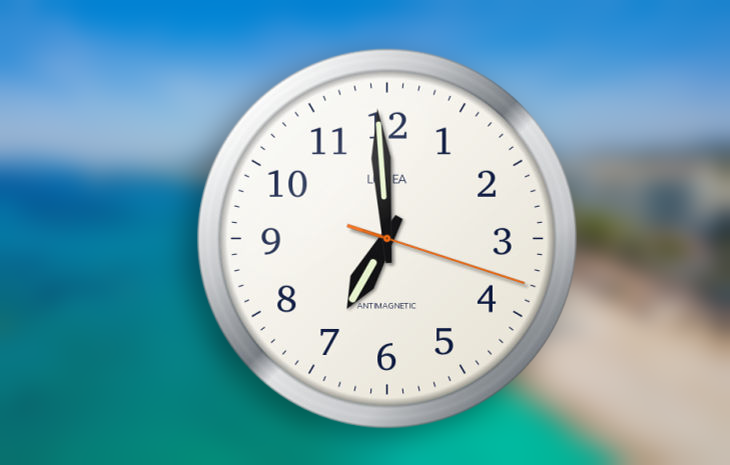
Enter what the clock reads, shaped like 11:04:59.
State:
6:59:18
